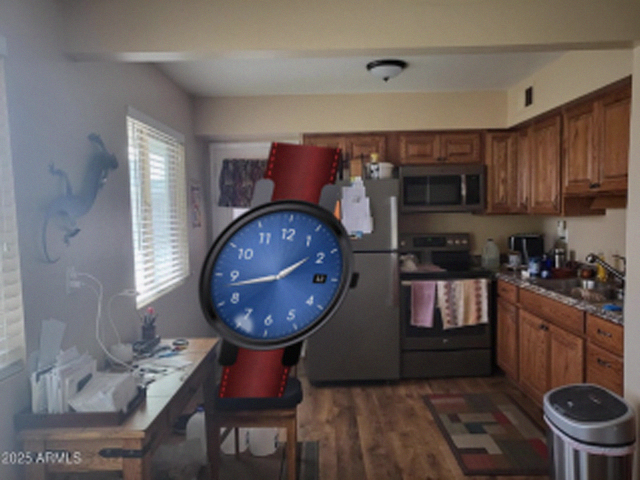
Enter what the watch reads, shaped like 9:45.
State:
1:43
